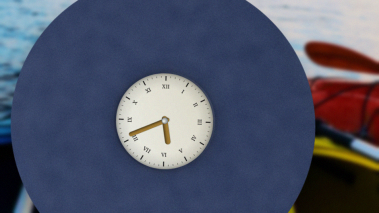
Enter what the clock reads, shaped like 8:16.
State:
5:41
